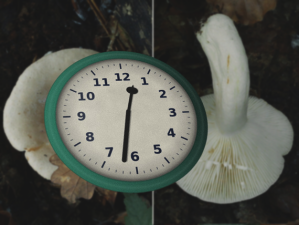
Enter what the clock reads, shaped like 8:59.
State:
12:32
